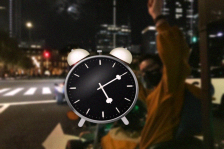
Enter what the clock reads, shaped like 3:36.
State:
5:10
